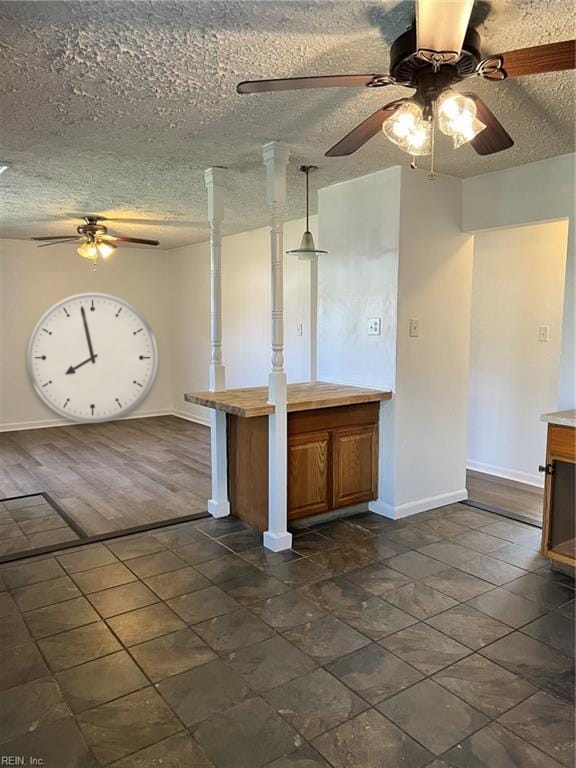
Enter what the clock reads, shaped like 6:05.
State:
7:58
